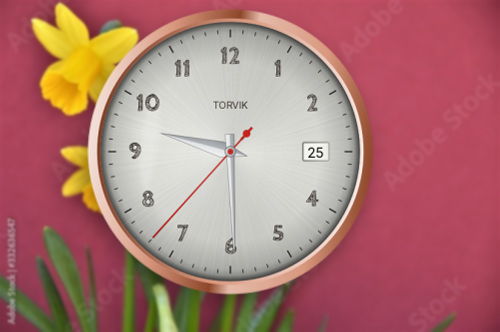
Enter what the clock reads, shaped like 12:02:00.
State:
9:29:37
